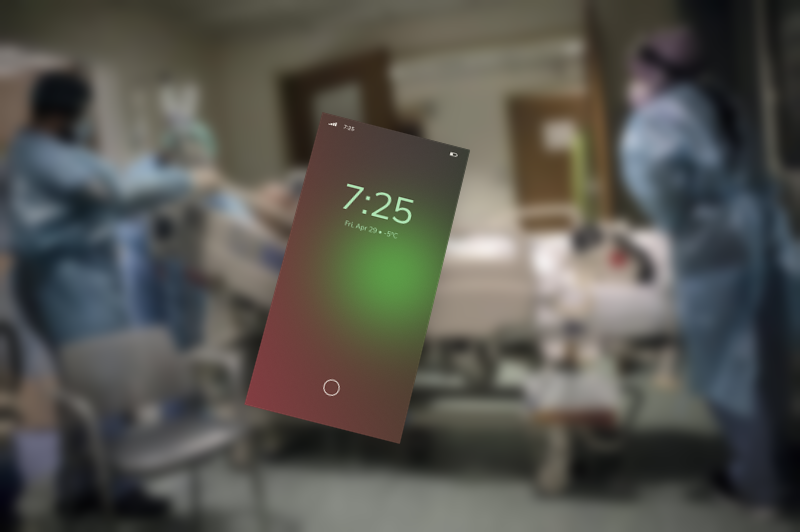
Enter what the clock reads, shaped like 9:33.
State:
7:25
